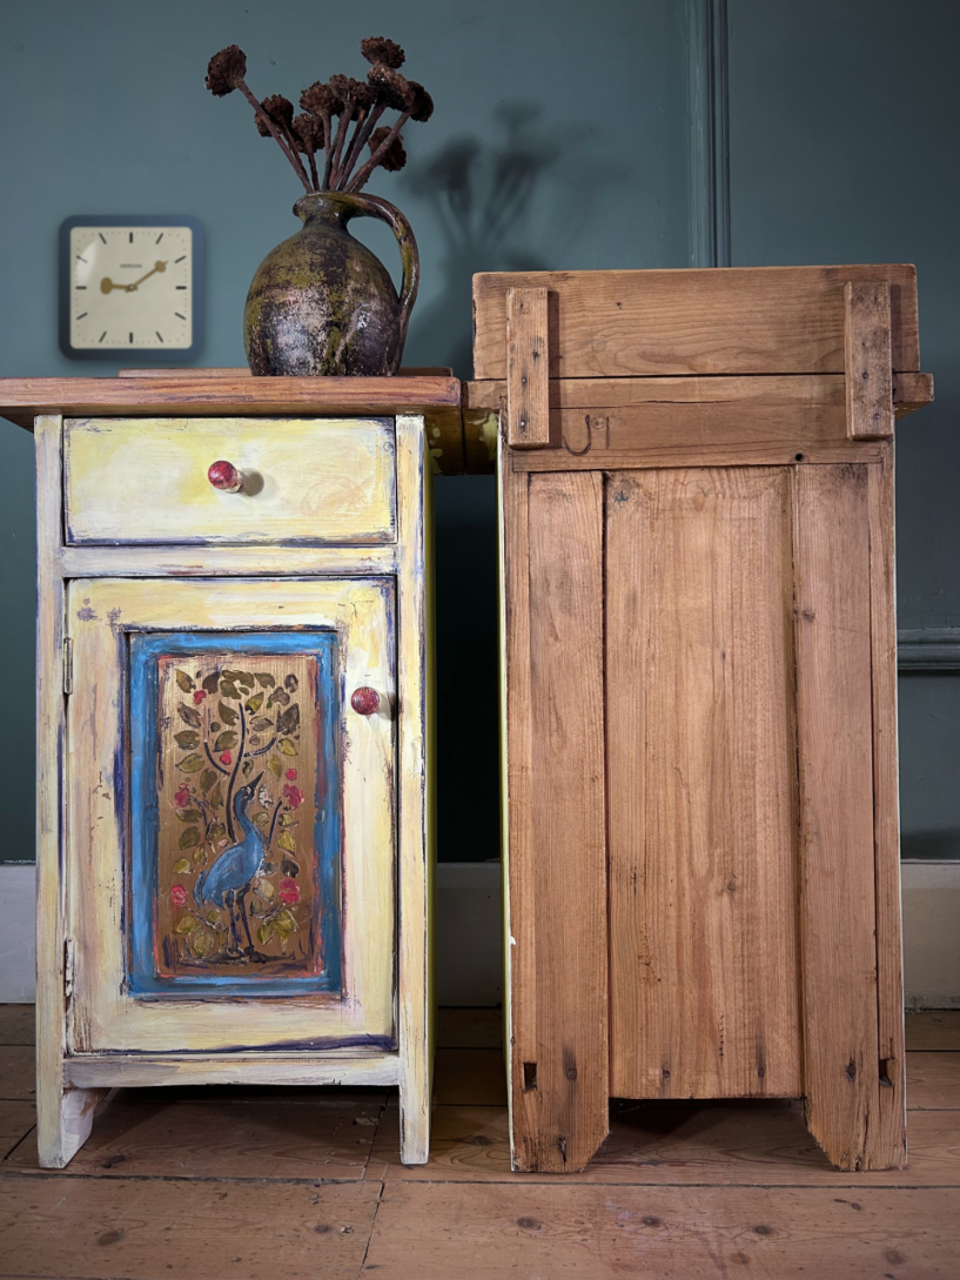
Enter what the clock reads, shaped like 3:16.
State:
9:09
